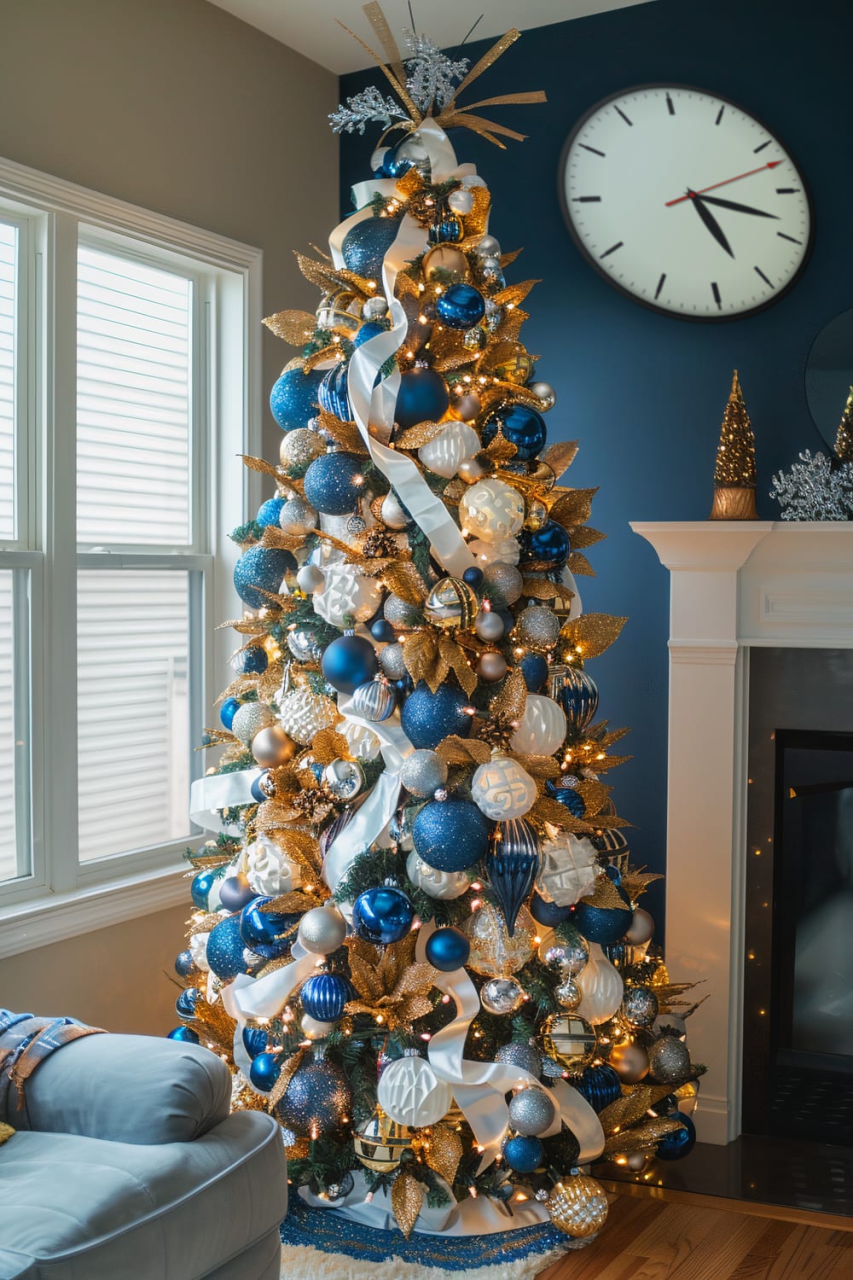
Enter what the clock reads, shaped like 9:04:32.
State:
5:18:12
